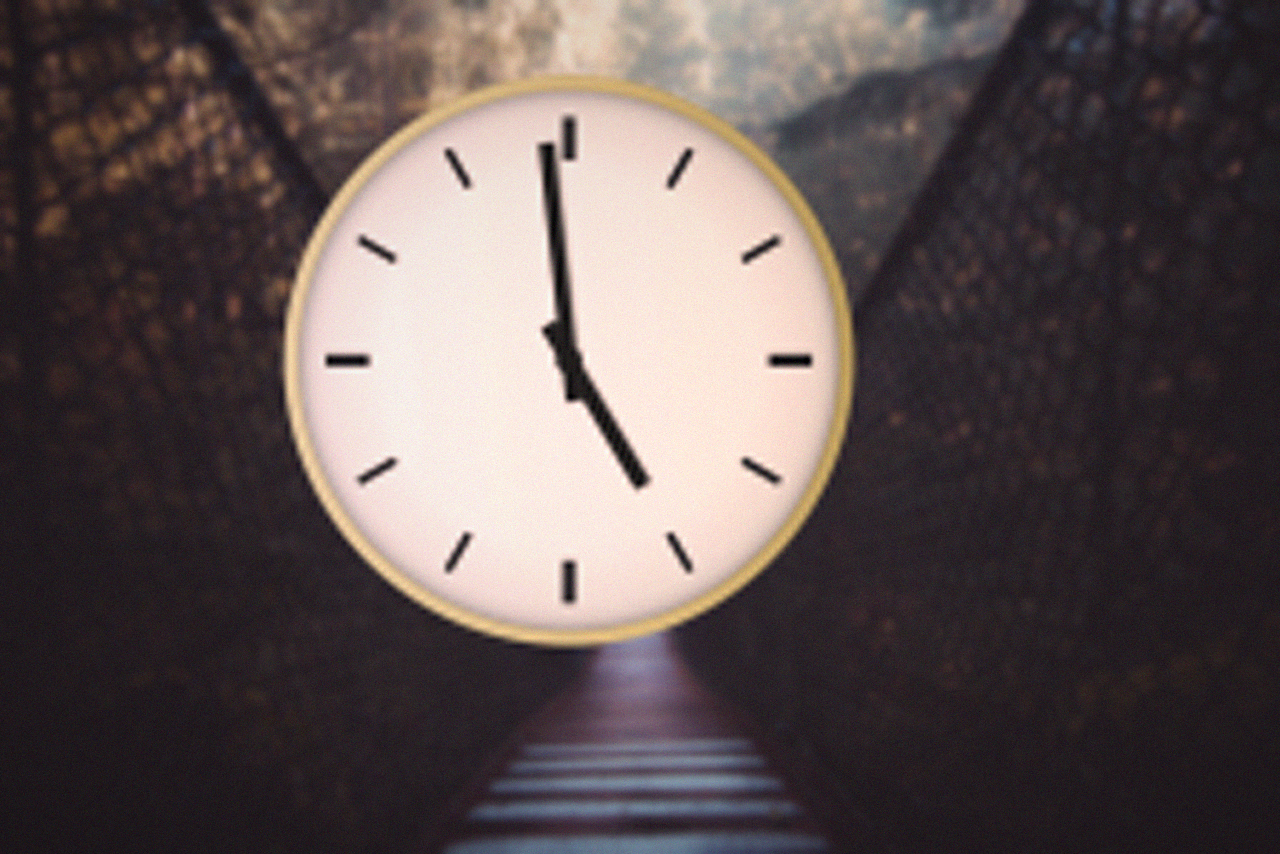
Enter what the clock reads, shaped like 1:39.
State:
4:59
